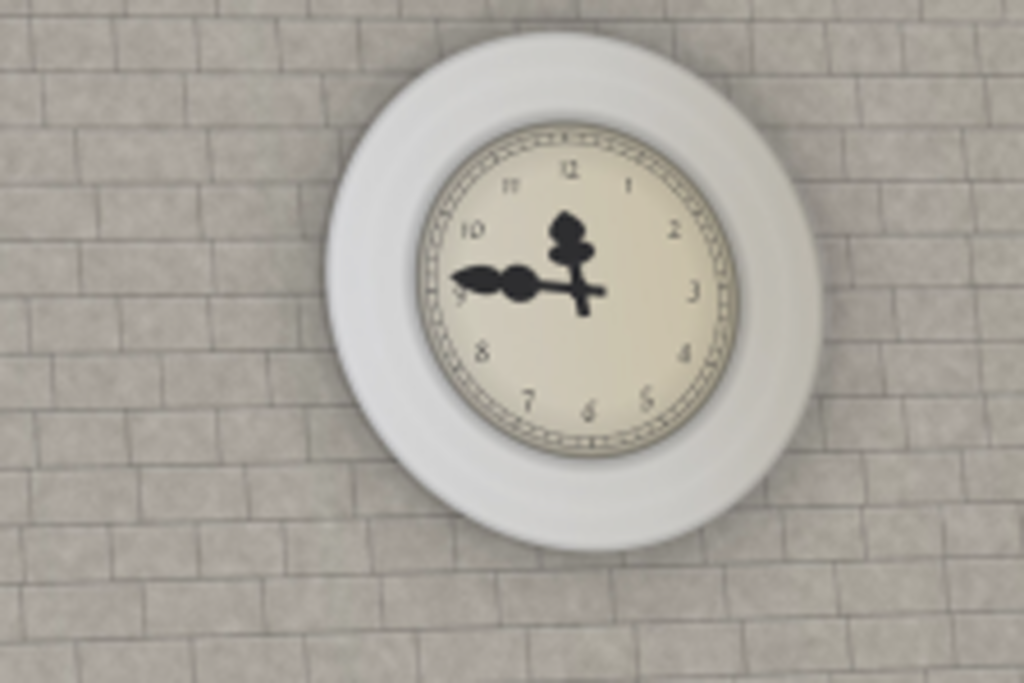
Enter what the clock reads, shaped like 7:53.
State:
11:46
